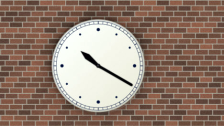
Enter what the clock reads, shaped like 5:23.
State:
10:20
